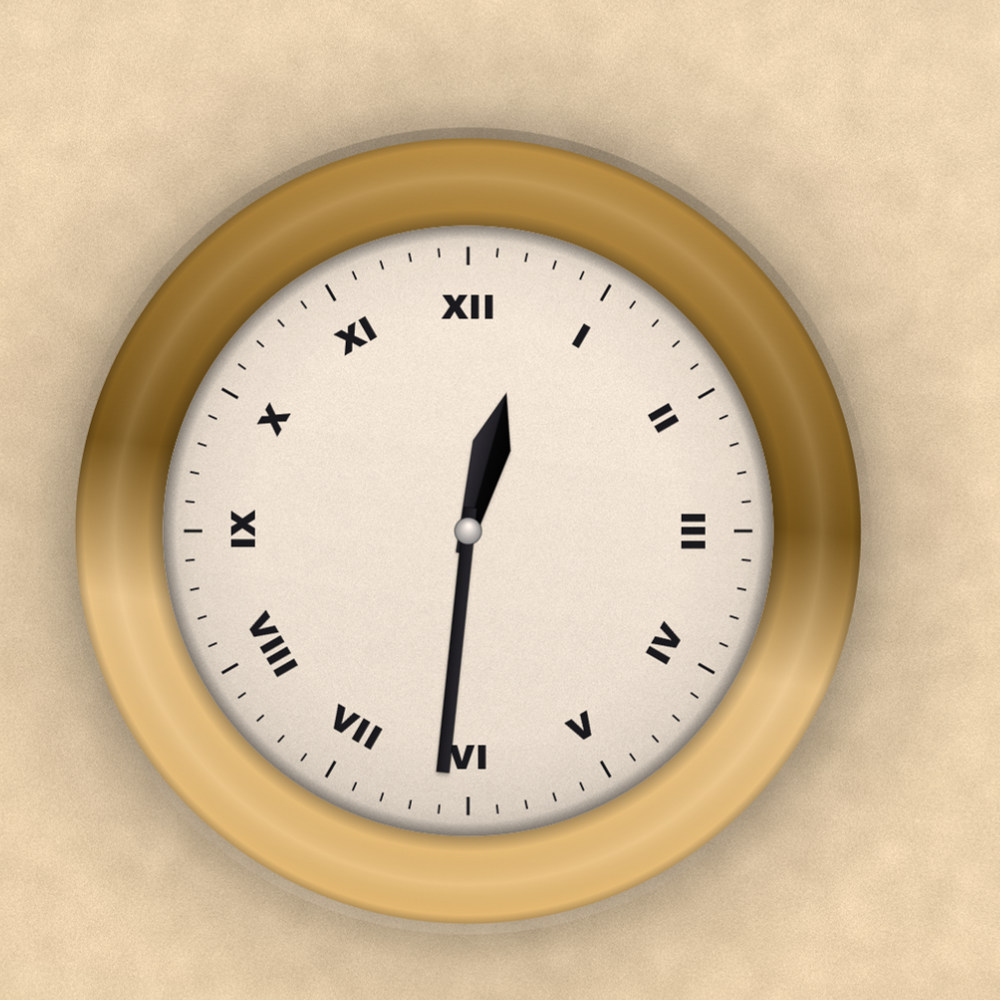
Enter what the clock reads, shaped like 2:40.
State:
12:31
